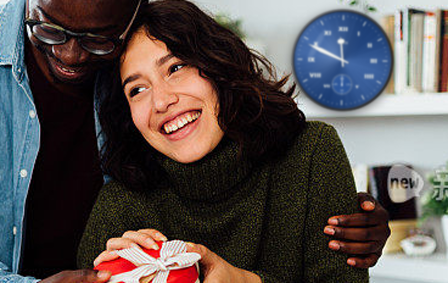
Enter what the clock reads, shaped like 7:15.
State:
11:49
